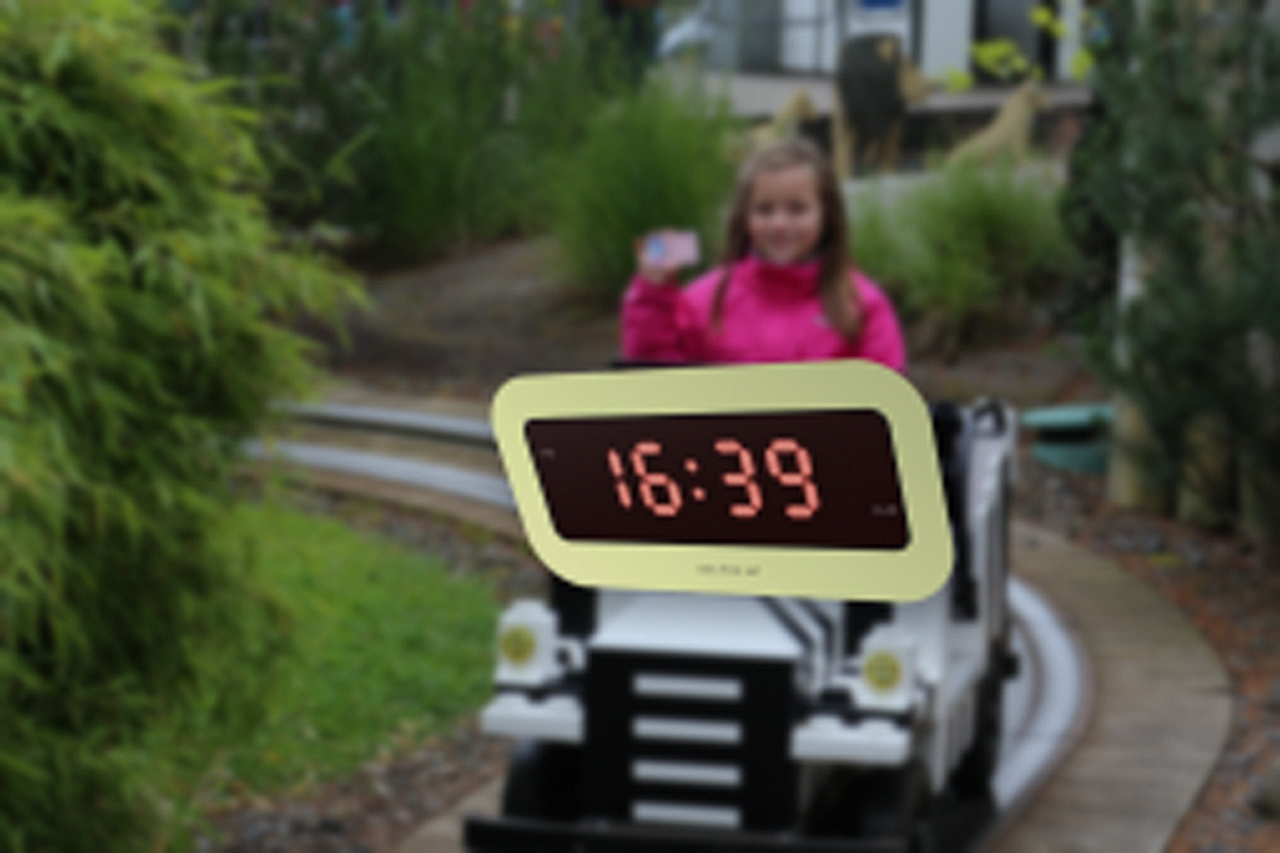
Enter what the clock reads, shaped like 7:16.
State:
16:39
